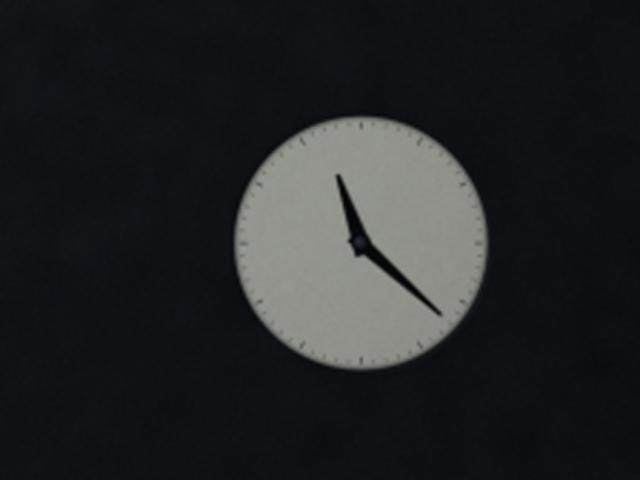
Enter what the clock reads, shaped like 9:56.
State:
11:22
